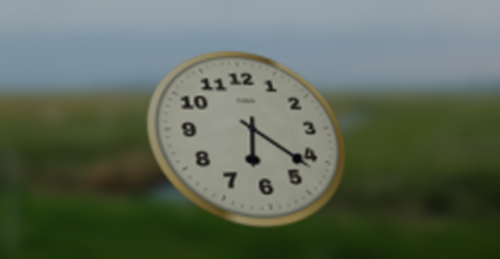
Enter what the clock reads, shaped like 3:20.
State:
6:22
